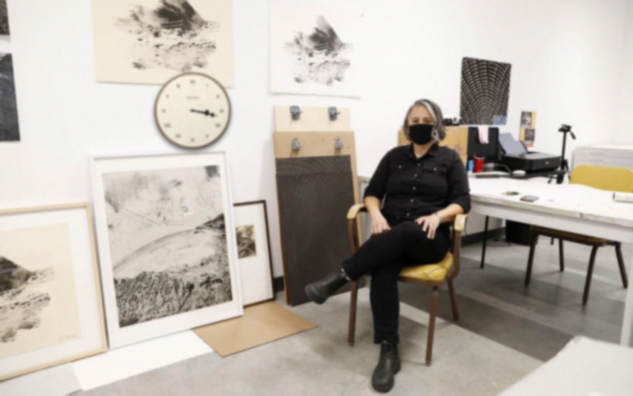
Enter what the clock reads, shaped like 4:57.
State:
3:17
